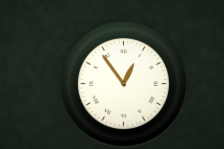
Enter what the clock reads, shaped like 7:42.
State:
12:54
